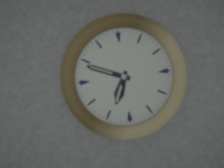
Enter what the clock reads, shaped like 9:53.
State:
6:49
